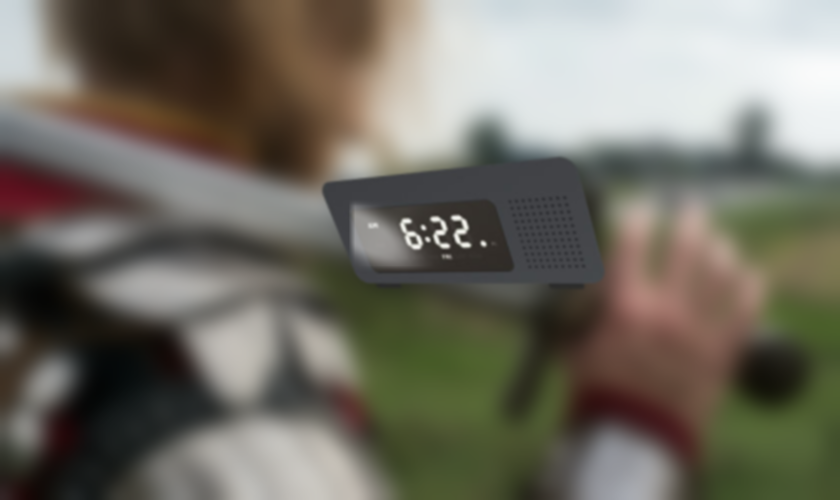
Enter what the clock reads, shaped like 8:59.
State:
6:22
